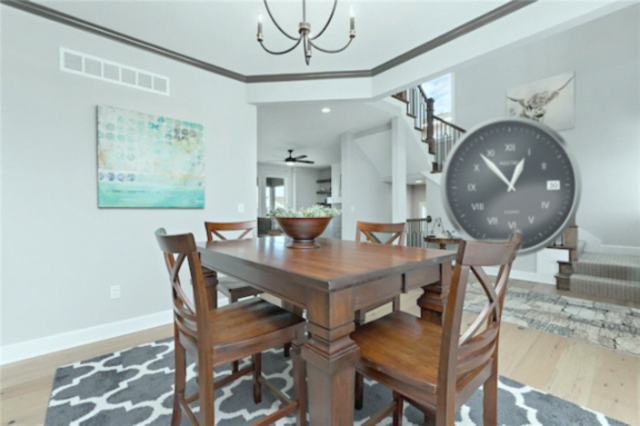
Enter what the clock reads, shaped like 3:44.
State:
12:53
